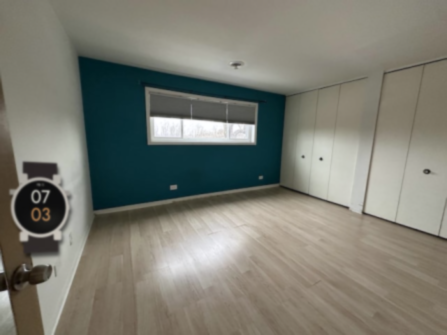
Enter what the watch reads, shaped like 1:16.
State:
7:03
